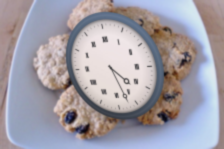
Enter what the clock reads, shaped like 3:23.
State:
4:27
